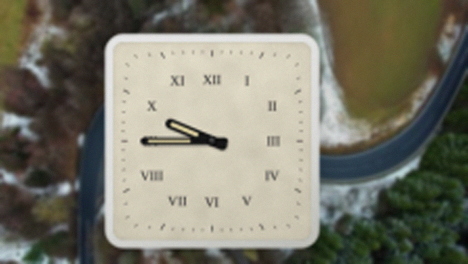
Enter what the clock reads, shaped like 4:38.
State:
9:45
